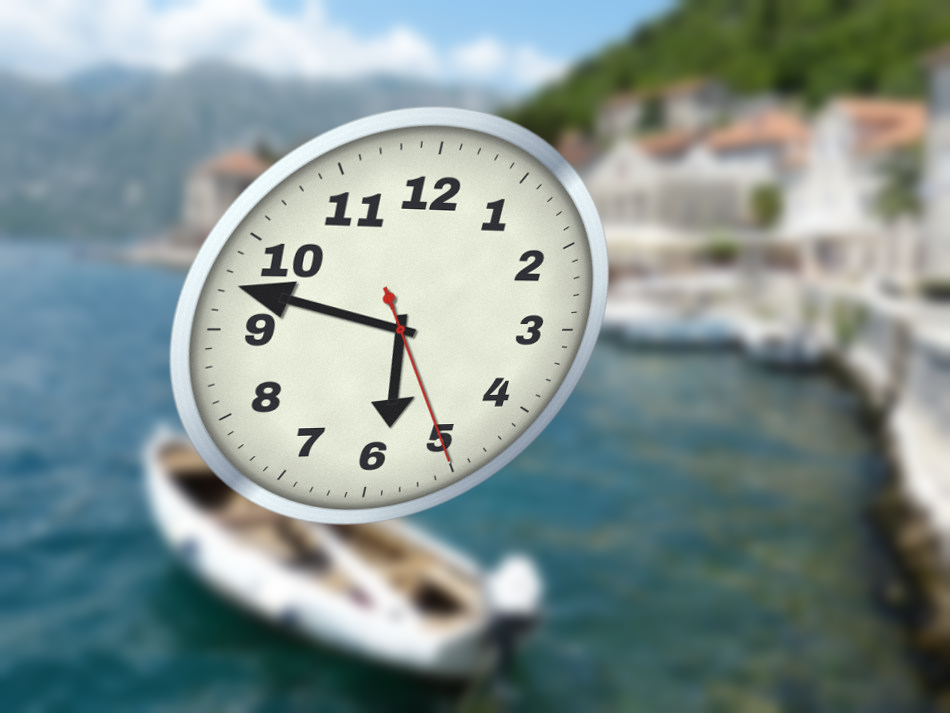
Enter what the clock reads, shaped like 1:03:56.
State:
5:47:25
